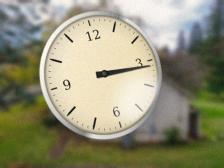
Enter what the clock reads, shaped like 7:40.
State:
3:16
